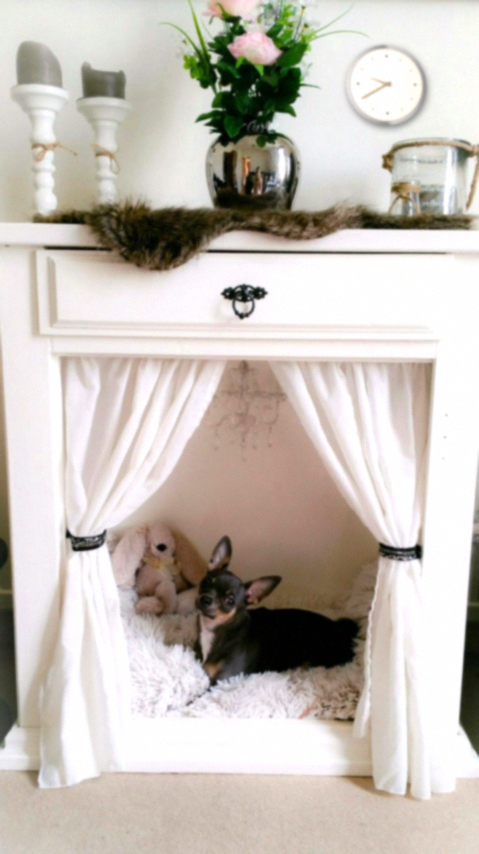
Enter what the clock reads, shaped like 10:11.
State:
9:40
